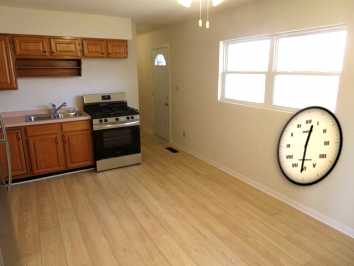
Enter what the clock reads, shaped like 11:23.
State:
12:31
